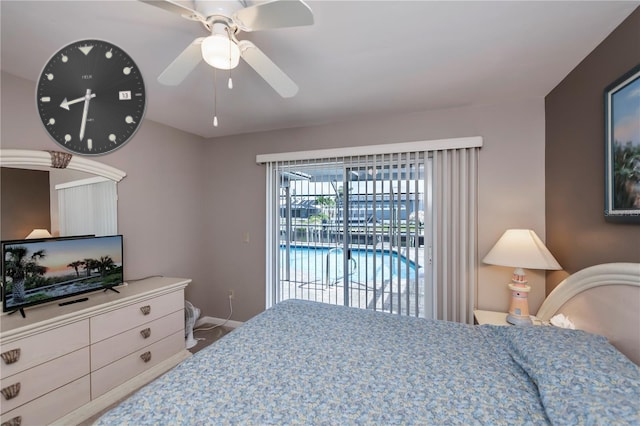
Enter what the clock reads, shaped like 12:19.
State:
8:32
